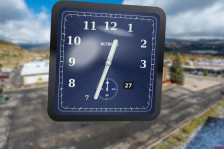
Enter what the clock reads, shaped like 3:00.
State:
12:33
